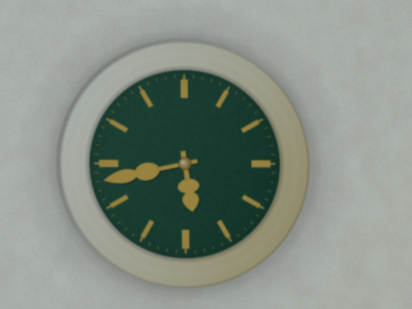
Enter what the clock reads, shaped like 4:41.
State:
5:43
